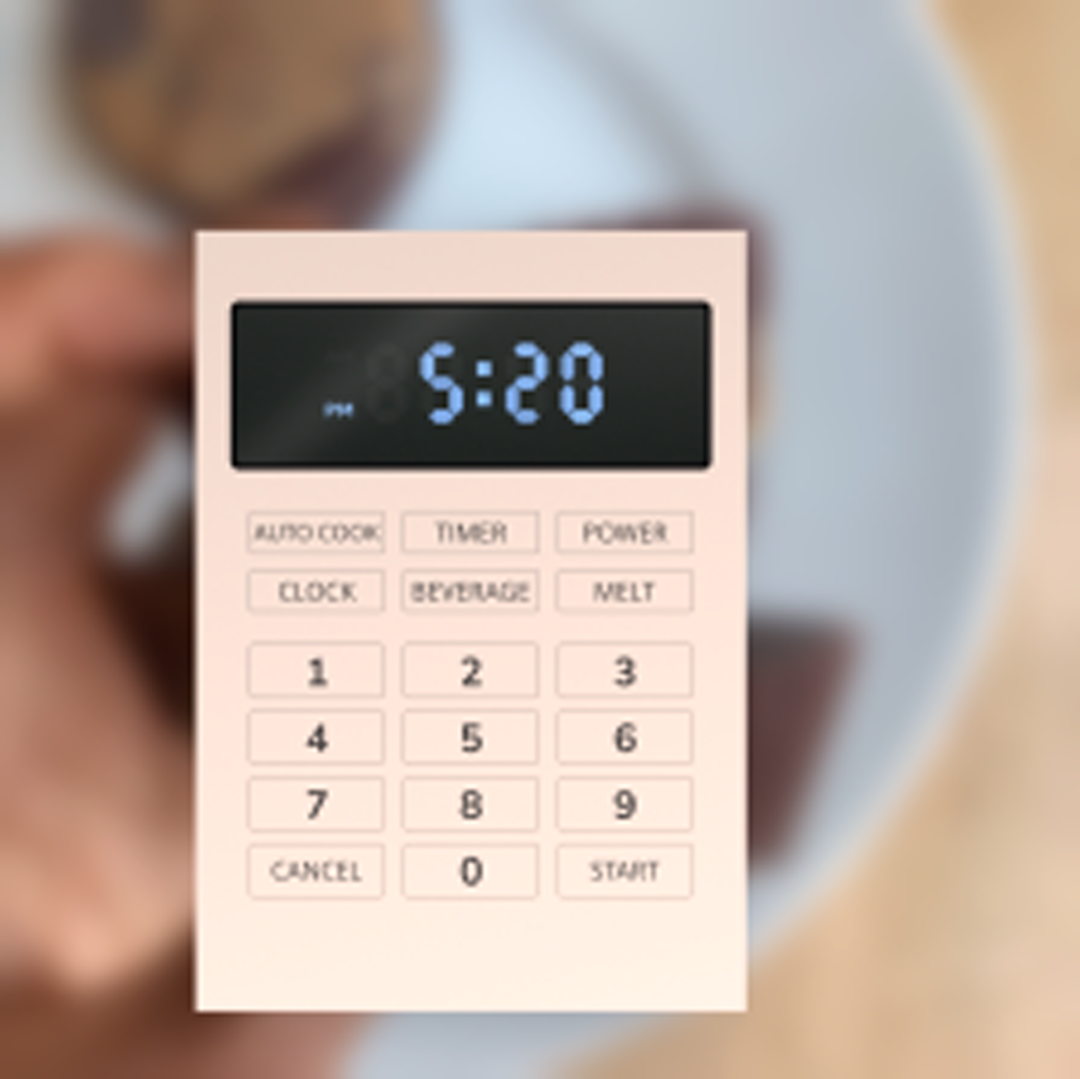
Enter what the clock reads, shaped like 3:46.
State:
5:20
